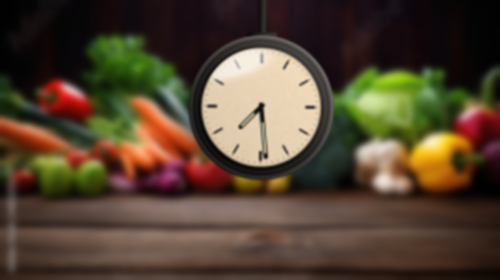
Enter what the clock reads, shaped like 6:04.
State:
7:29
